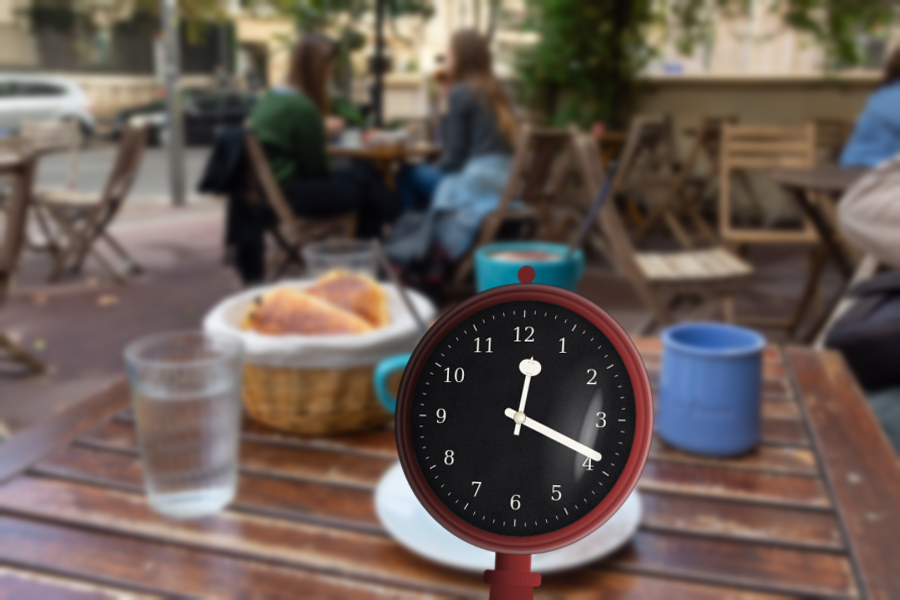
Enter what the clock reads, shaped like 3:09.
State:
12:19
